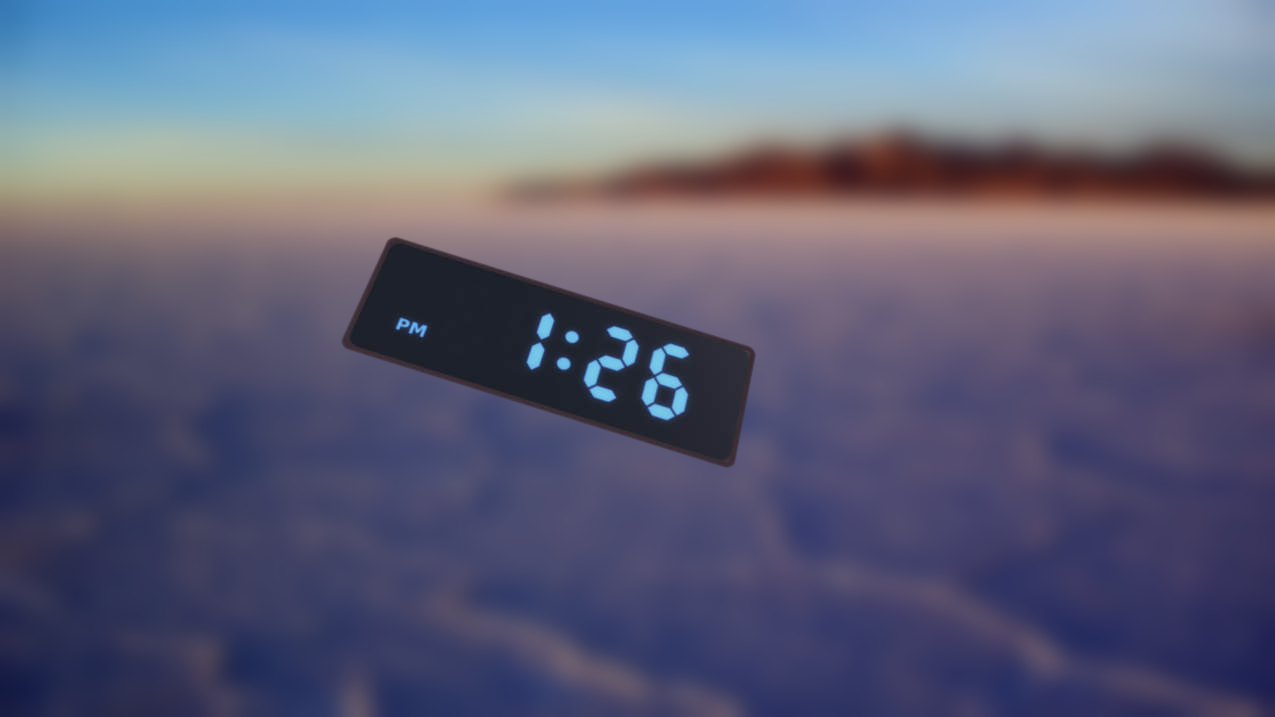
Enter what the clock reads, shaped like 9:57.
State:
1:26
